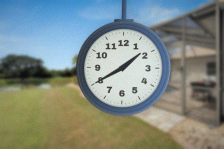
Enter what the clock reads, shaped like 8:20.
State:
1:40
